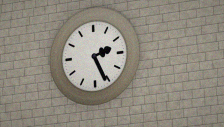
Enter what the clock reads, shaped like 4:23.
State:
2:26
